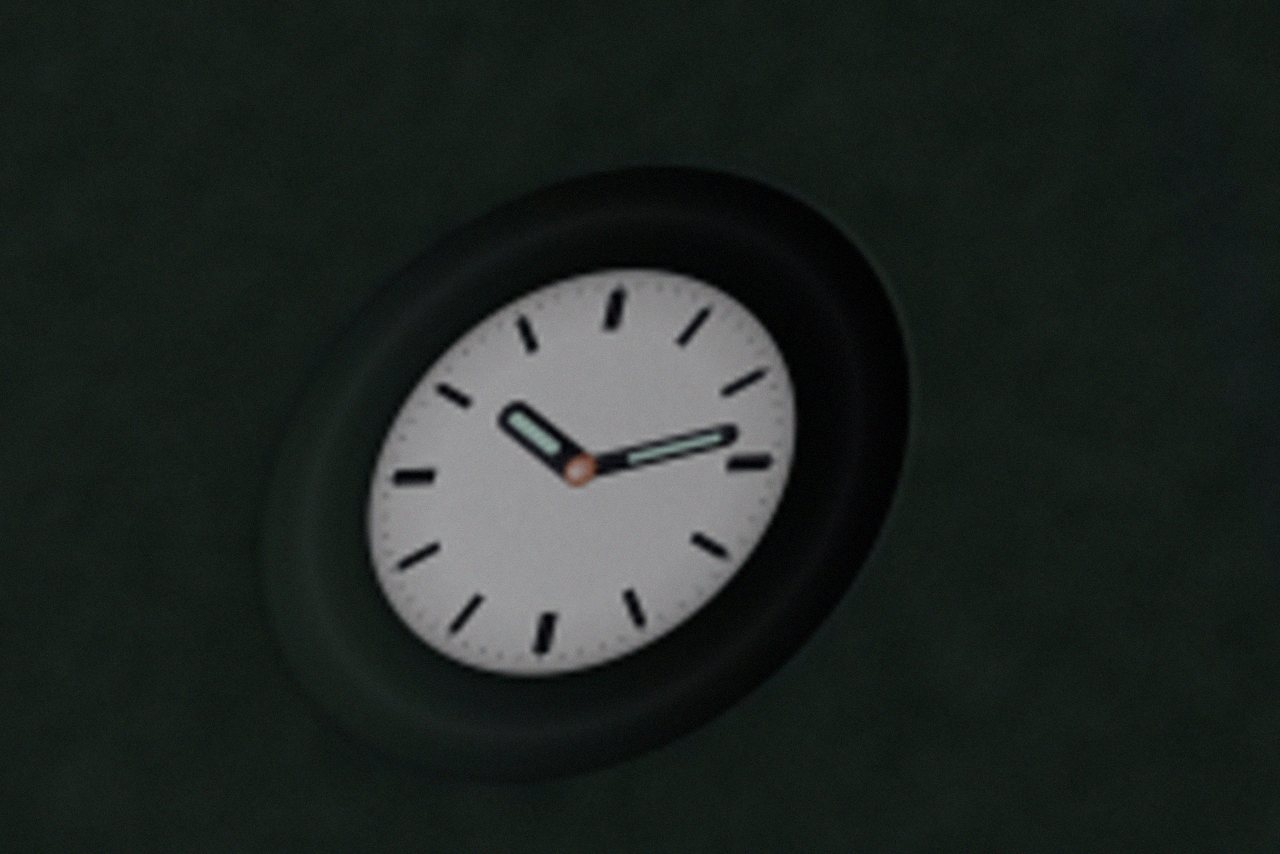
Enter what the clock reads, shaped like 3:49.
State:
10:13
